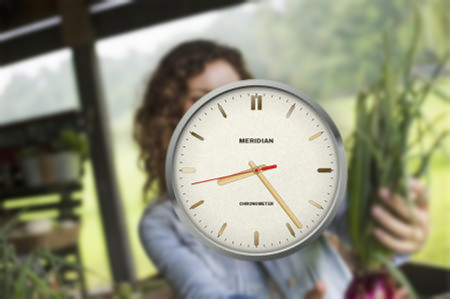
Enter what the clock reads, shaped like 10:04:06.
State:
8:23:43
